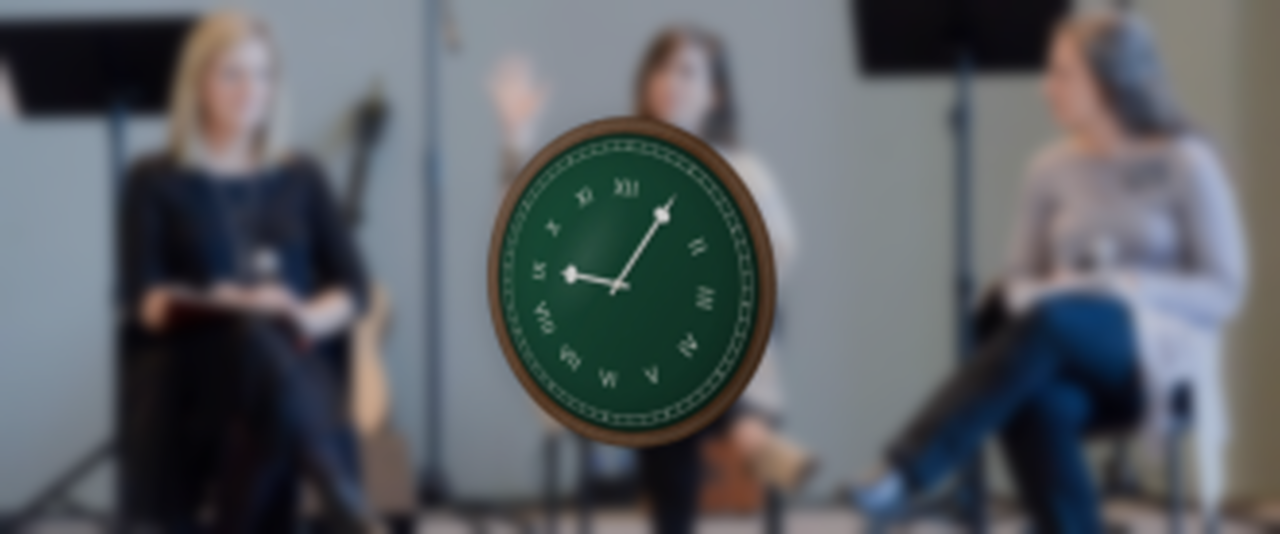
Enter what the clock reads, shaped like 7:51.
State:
9:05
